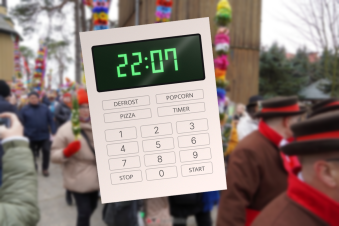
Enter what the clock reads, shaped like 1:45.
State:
22:07
